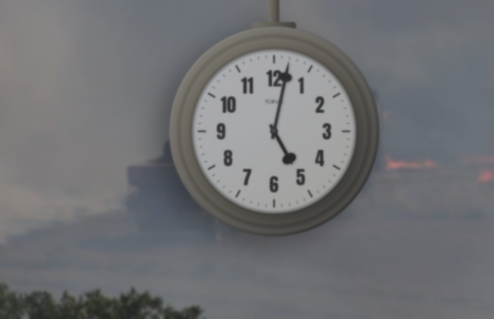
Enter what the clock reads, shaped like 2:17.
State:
5:02
